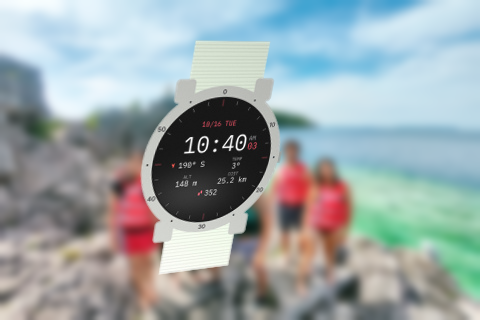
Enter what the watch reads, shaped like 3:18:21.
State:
10:40:03
